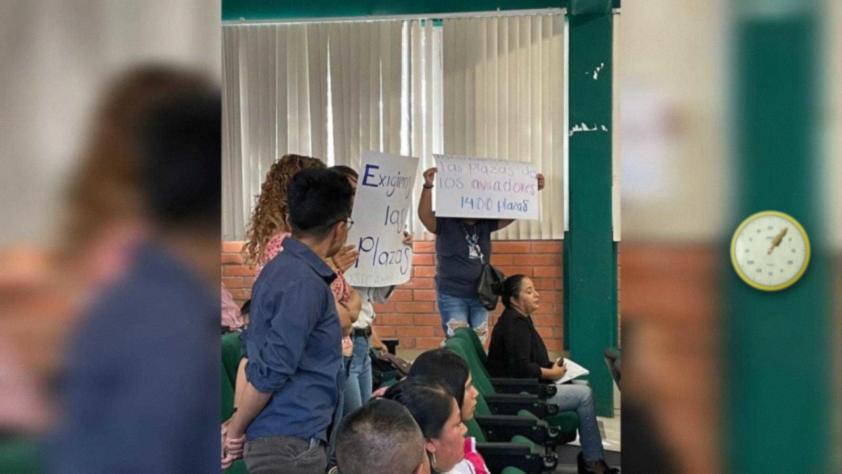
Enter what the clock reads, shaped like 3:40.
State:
1:06
